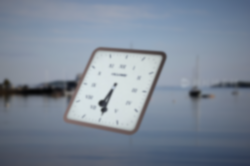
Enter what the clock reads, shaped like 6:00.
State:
6:30
